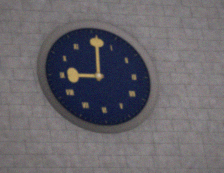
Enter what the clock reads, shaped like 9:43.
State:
9:01
